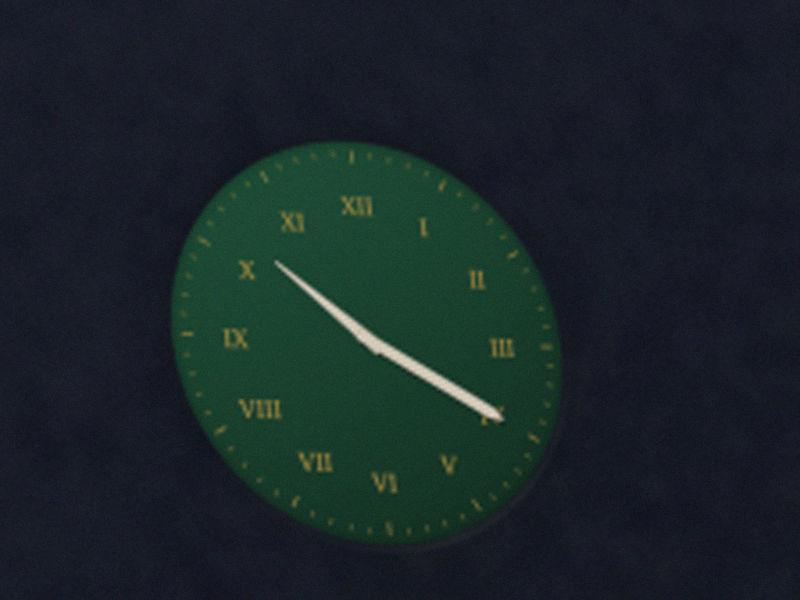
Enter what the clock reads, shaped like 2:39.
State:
10:20
